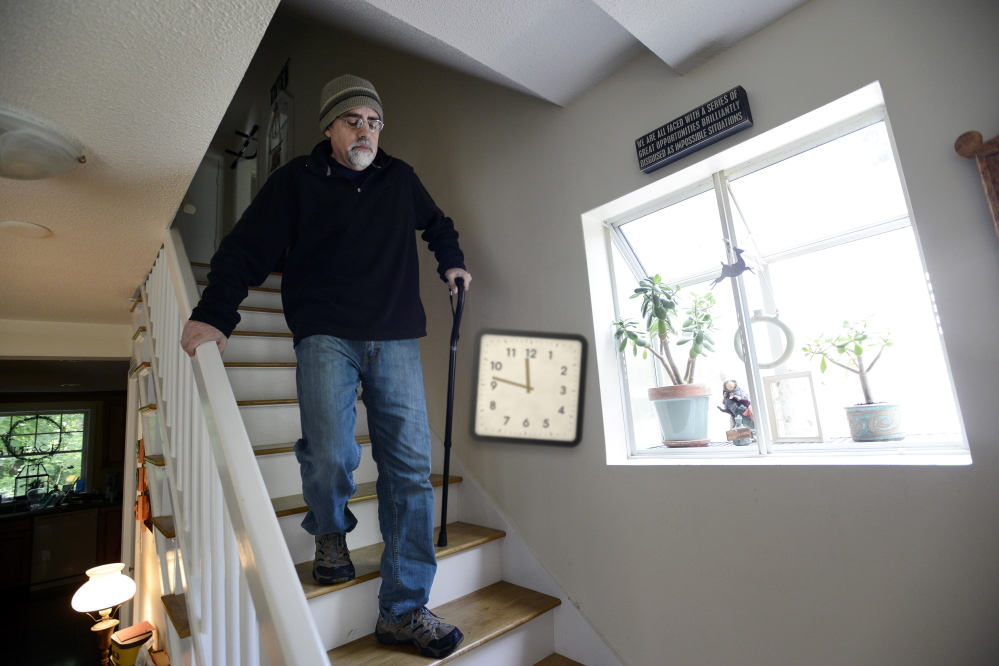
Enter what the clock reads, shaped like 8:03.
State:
11:47
